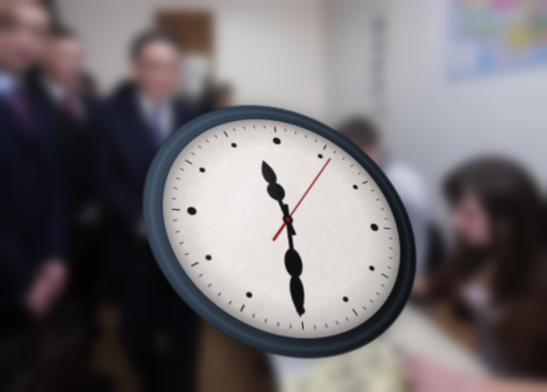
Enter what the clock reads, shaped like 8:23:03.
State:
11:30:06
